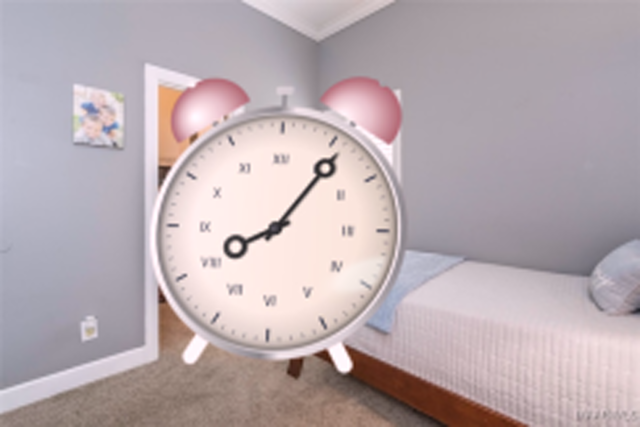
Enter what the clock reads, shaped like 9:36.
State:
8:06
